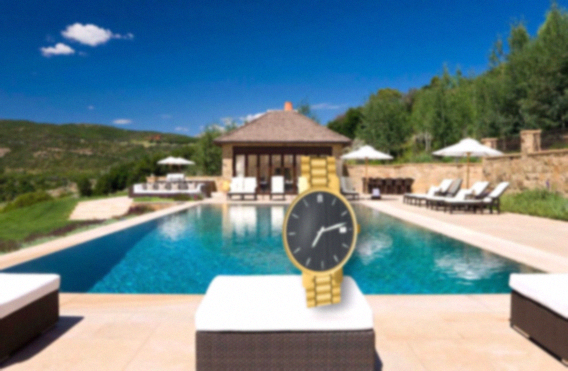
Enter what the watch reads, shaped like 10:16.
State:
7:13
